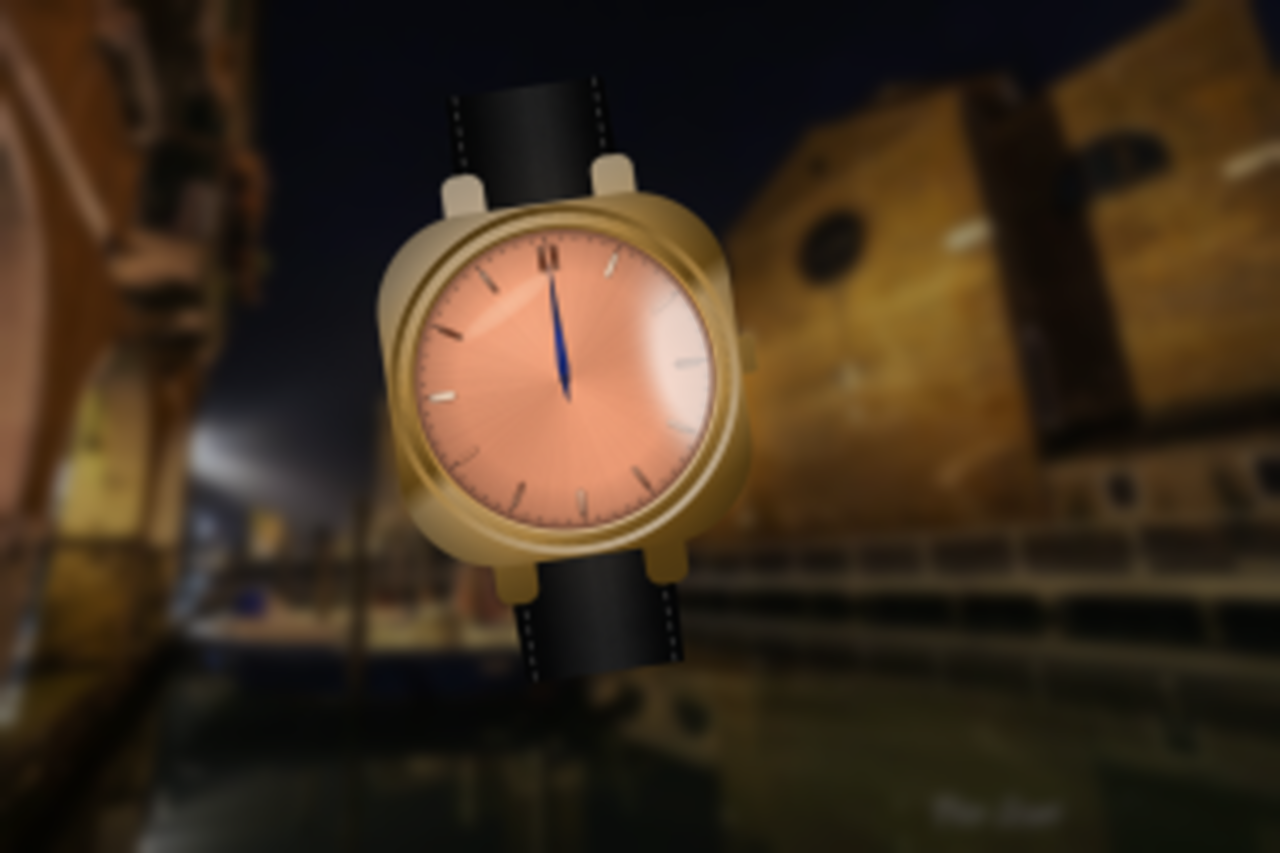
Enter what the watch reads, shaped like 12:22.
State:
12:00
